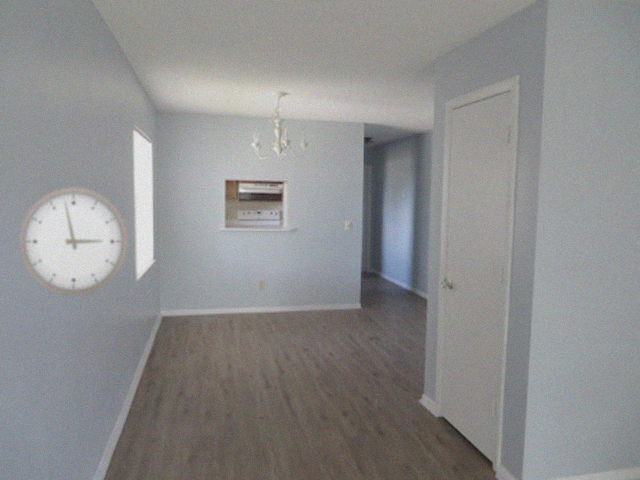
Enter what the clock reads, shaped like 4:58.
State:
2:58
